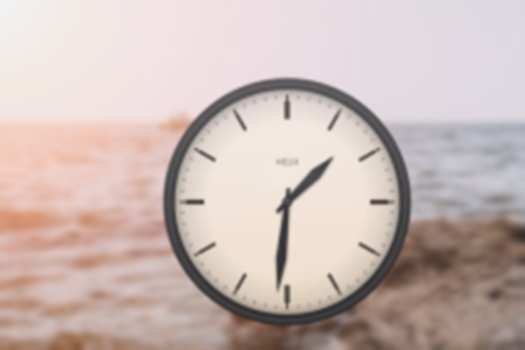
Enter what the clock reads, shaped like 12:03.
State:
1:31
